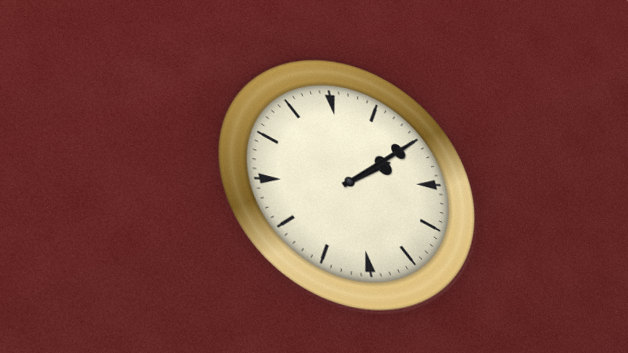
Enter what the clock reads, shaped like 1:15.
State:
2:10
